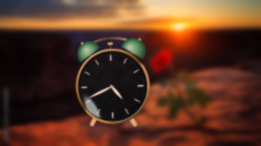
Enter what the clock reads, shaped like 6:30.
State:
4:41
